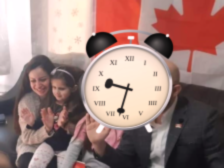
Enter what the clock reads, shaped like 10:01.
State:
9:32
